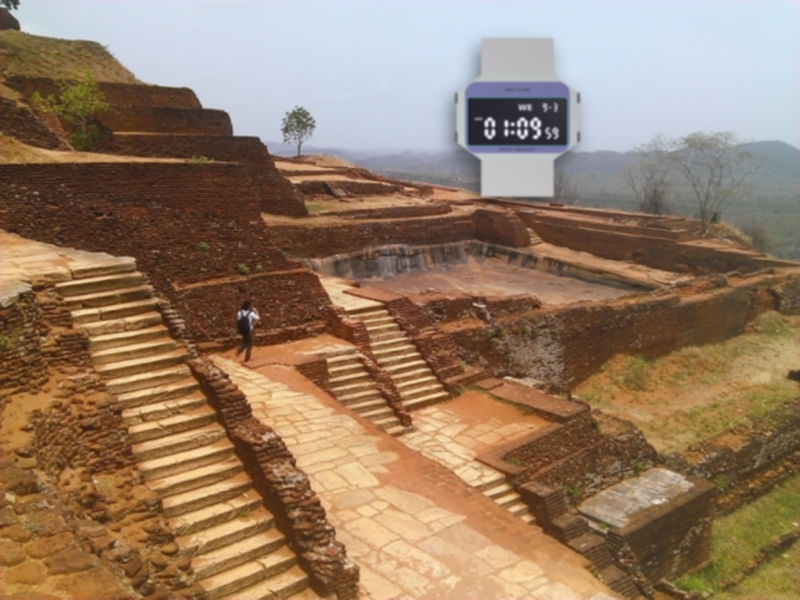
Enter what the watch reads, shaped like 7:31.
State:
1:09
